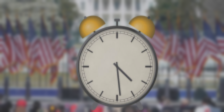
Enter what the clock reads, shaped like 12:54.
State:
4:29
